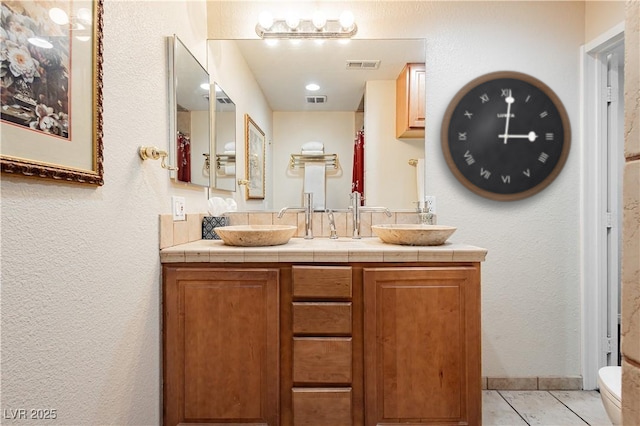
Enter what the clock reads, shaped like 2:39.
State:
3:01
